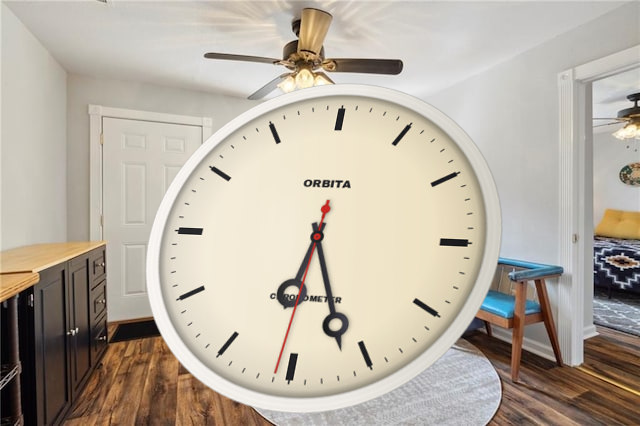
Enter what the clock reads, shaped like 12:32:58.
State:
6:26:31
